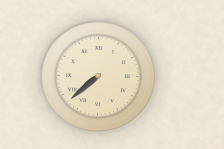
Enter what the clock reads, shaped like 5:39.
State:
7:38
